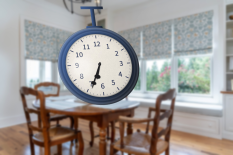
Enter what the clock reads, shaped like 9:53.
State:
6:34
